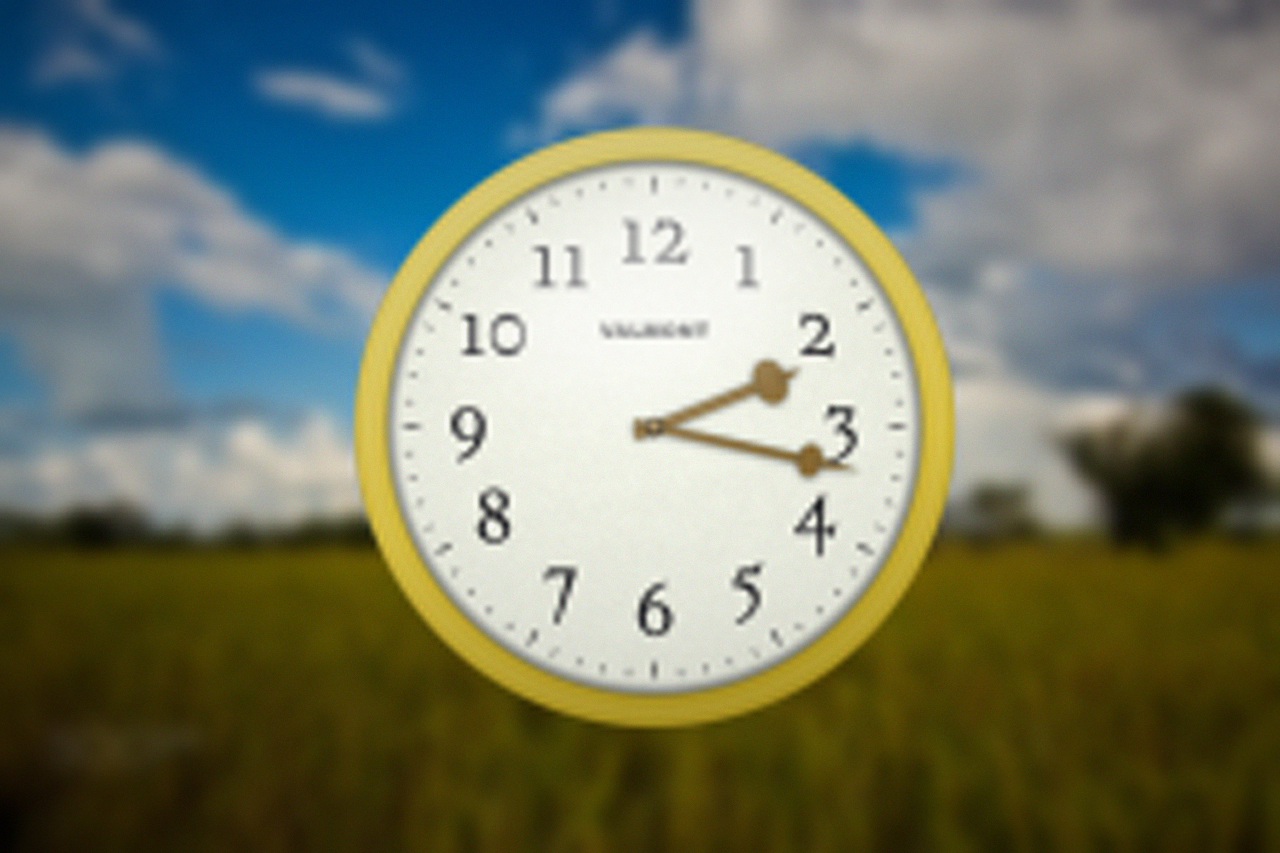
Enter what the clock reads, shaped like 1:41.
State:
2:17
